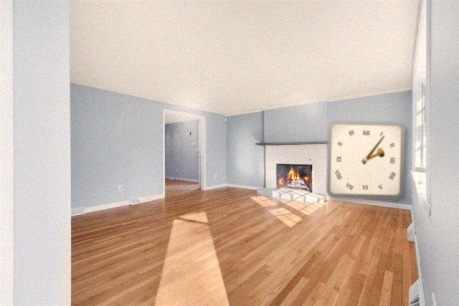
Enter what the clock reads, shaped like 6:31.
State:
2:06
